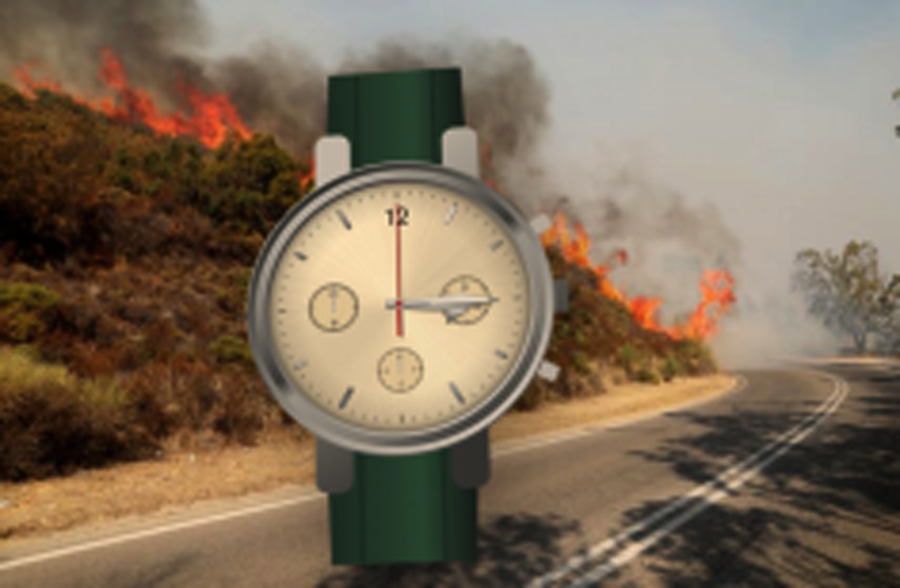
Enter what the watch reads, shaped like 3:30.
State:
3:15
